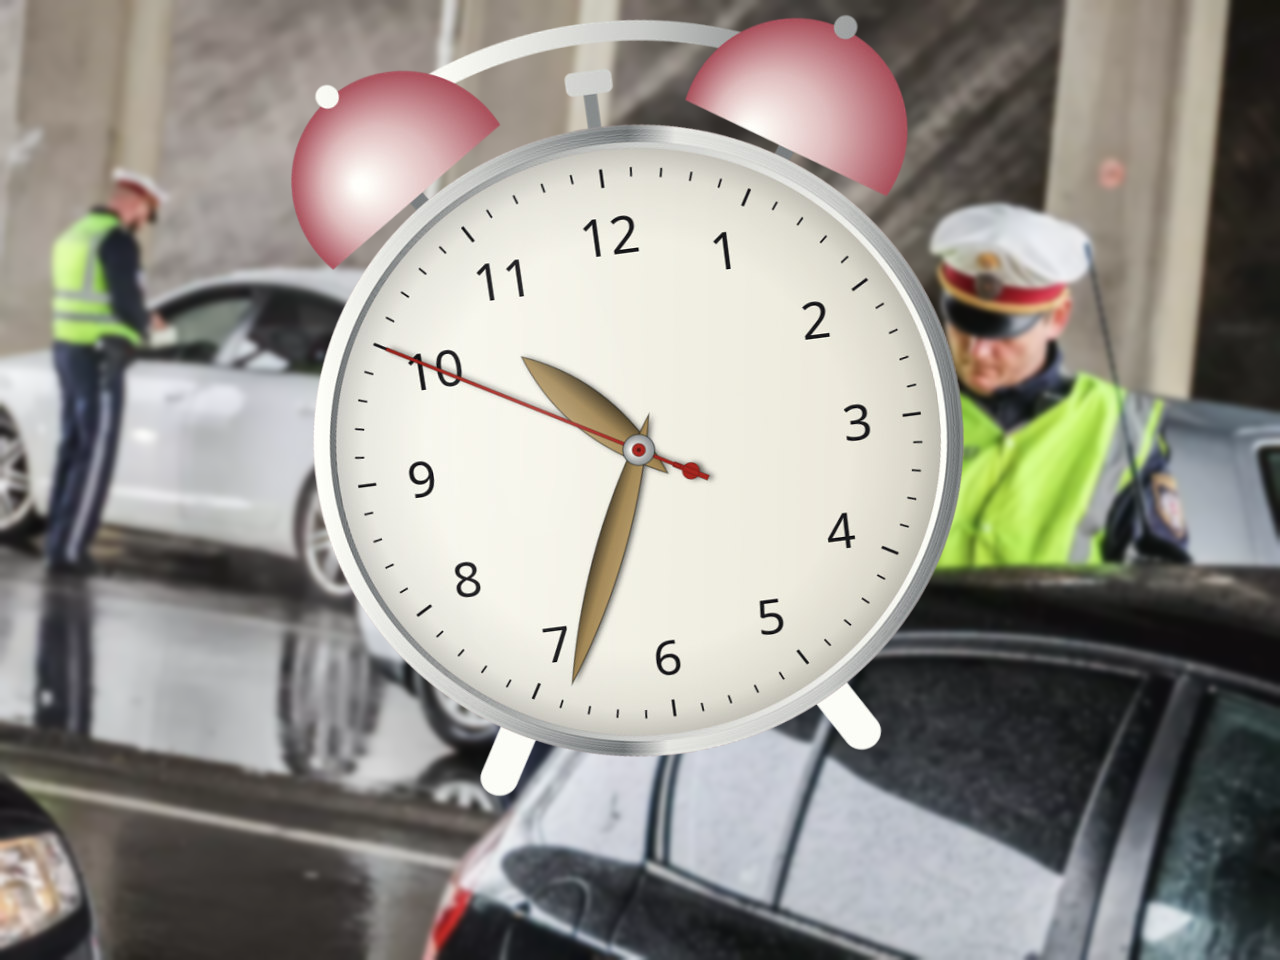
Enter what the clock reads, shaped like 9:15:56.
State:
10:33:50
